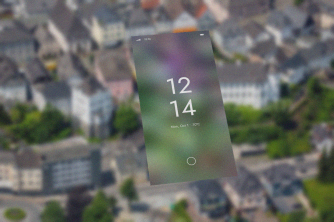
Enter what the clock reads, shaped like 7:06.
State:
12:14
